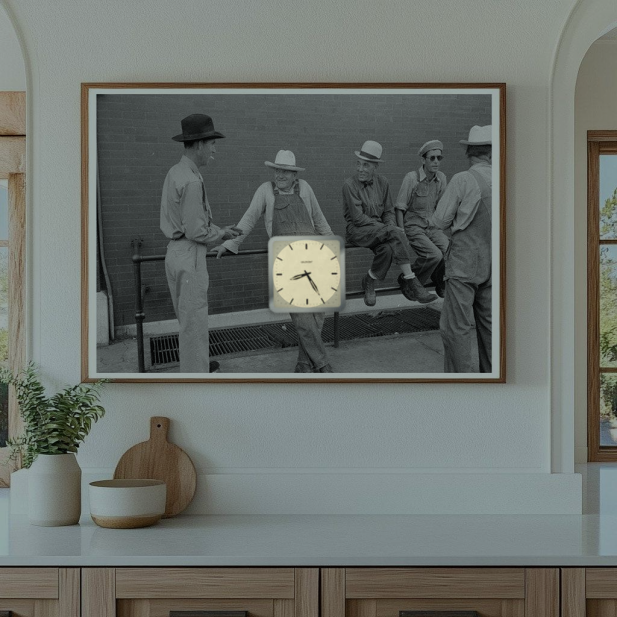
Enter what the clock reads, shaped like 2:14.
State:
8:25
